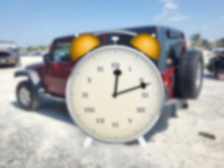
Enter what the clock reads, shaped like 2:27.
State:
12:12
